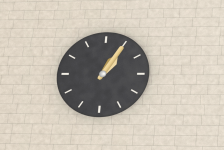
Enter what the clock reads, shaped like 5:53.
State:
1:05
